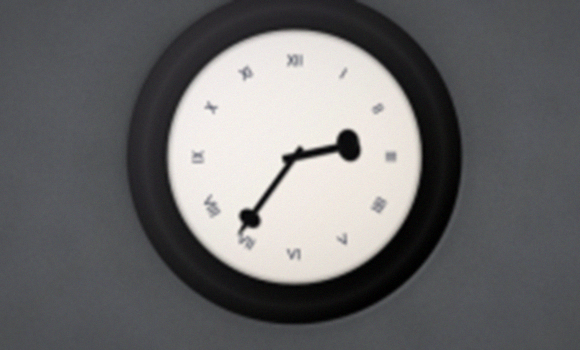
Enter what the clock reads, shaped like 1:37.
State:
2:36
